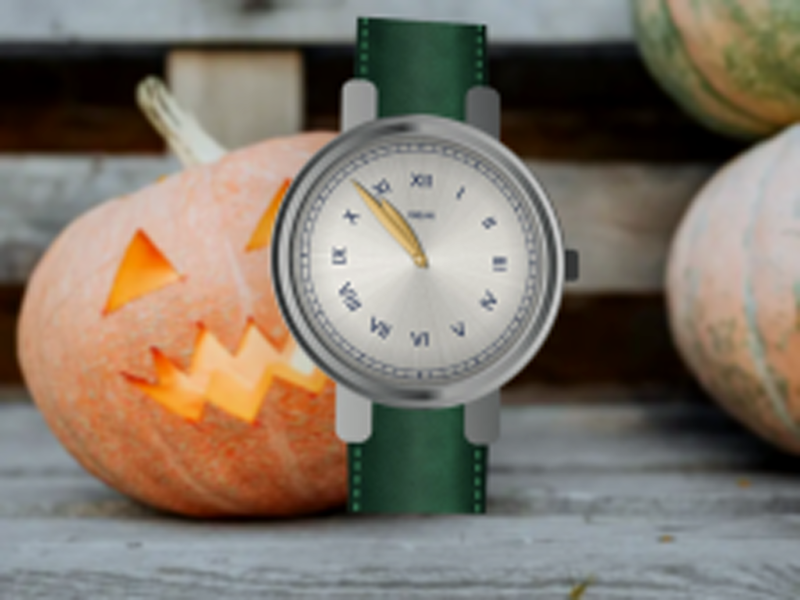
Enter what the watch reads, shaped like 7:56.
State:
10:53
